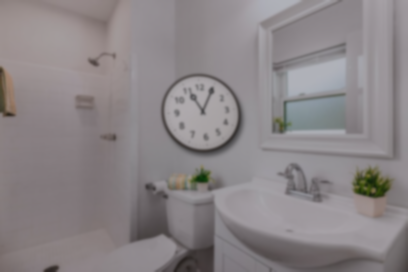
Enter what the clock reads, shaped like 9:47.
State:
11:05
